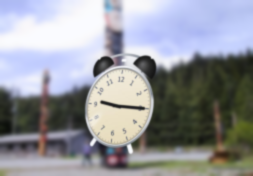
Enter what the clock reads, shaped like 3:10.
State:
9:15
